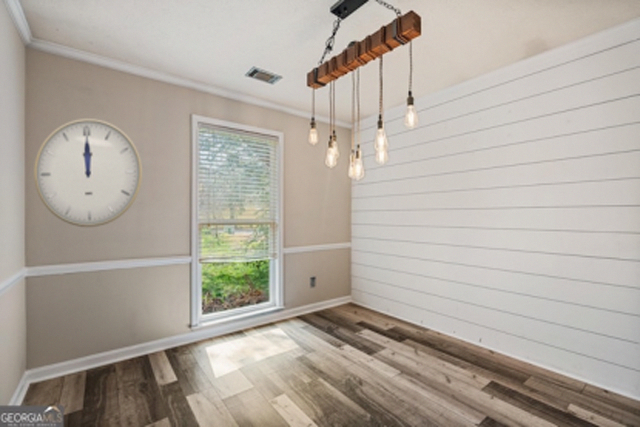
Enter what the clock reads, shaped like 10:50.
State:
12:00
